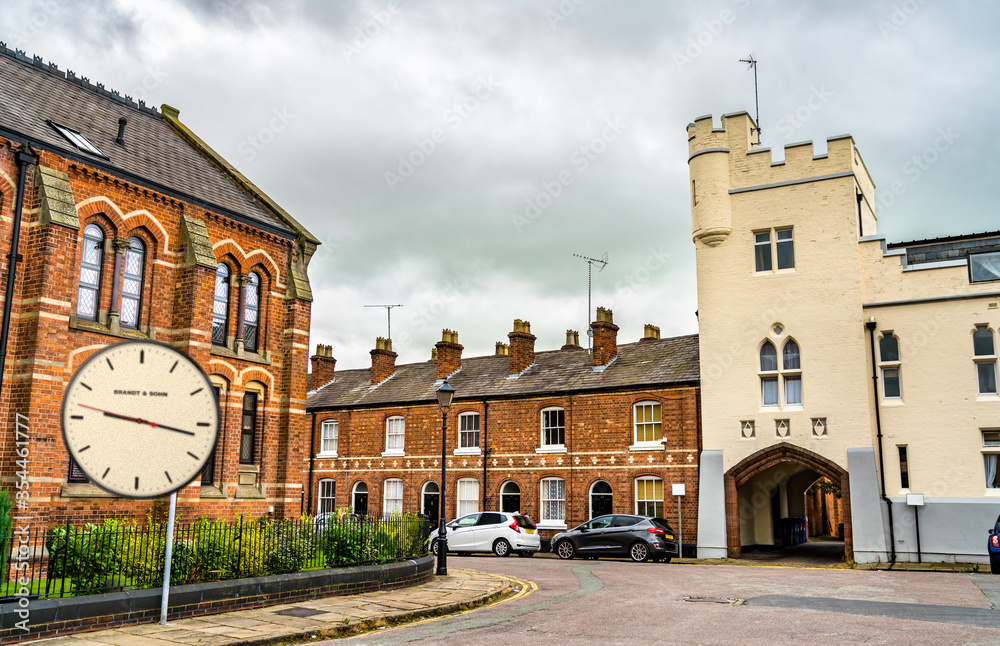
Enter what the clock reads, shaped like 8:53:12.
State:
9:16:47
